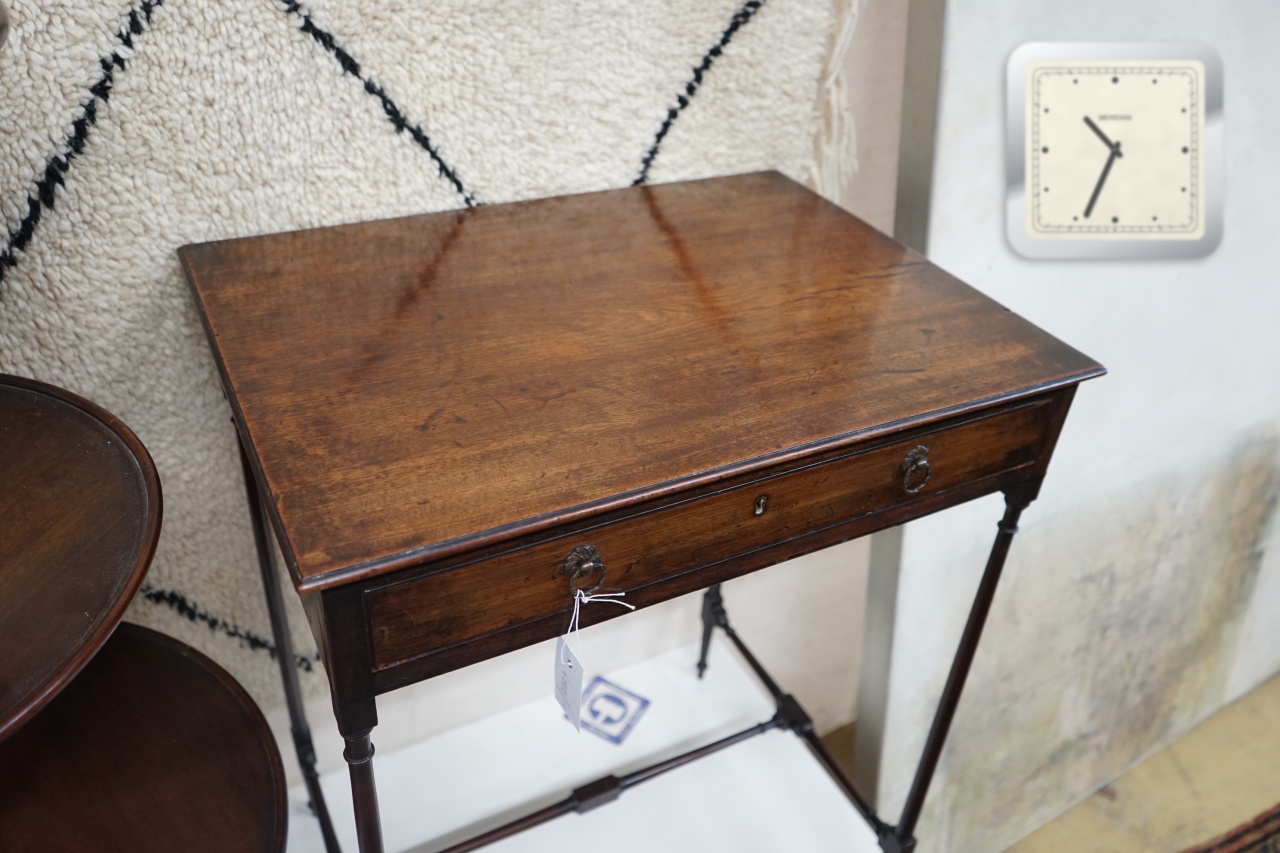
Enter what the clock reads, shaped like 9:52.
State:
10:34
